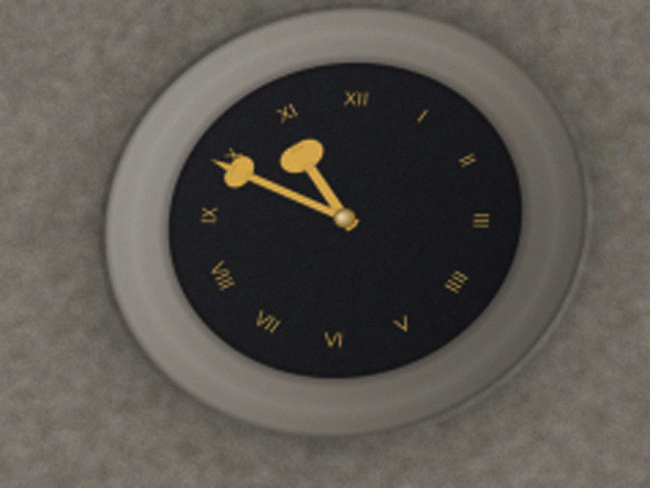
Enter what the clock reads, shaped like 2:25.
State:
10:49
